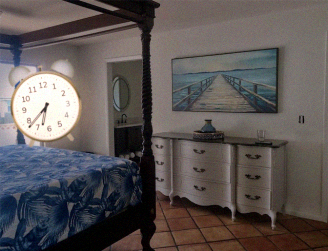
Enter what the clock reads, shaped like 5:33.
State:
6:38
